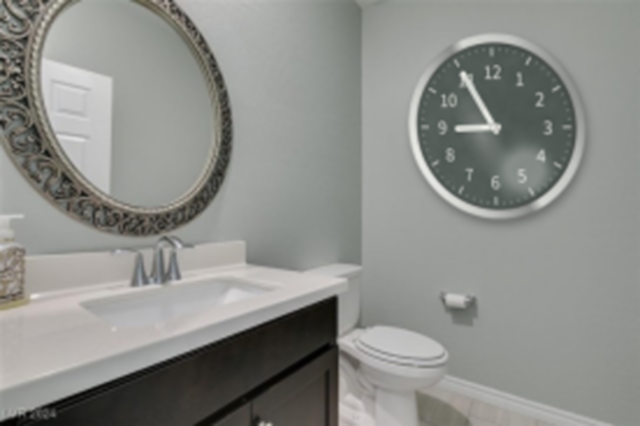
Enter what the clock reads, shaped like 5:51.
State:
8:55
